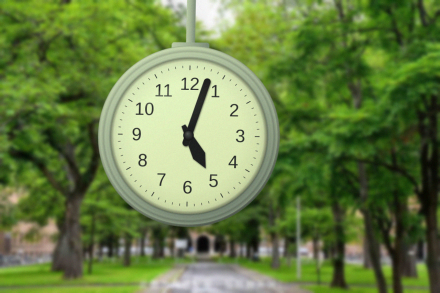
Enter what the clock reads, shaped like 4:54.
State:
5:03
